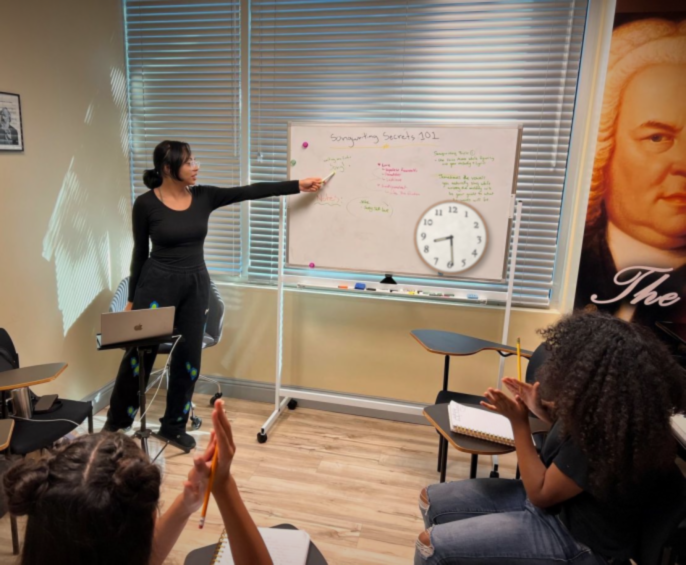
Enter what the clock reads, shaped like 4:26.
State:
8:29
